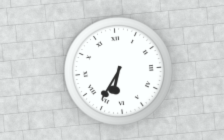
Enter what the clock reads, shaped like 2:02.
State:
6:36
